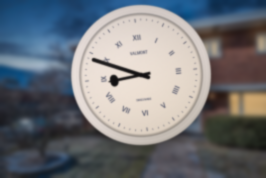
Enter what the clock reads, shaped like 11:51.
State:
8:49
